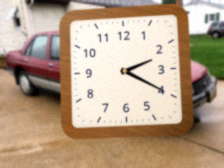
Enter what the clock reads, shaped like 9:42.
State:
2:20
